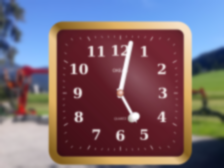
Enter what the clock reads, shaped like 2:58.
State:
5:02
